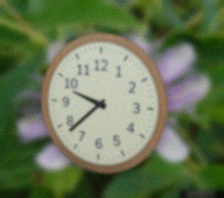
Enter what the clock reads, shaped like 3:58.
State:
9:38
